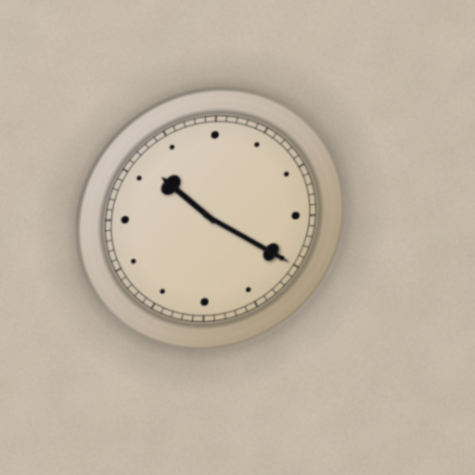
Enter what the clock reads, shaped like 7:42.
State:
10:20
